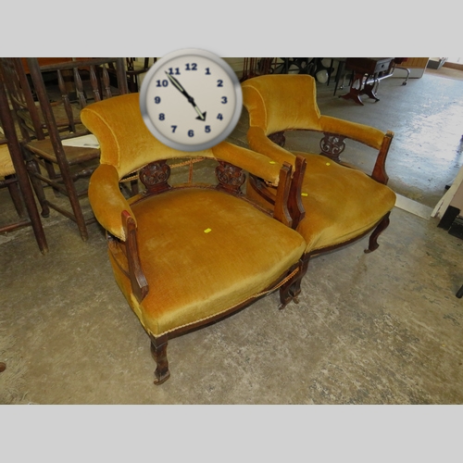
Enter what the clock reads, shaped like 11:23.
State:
4:53
